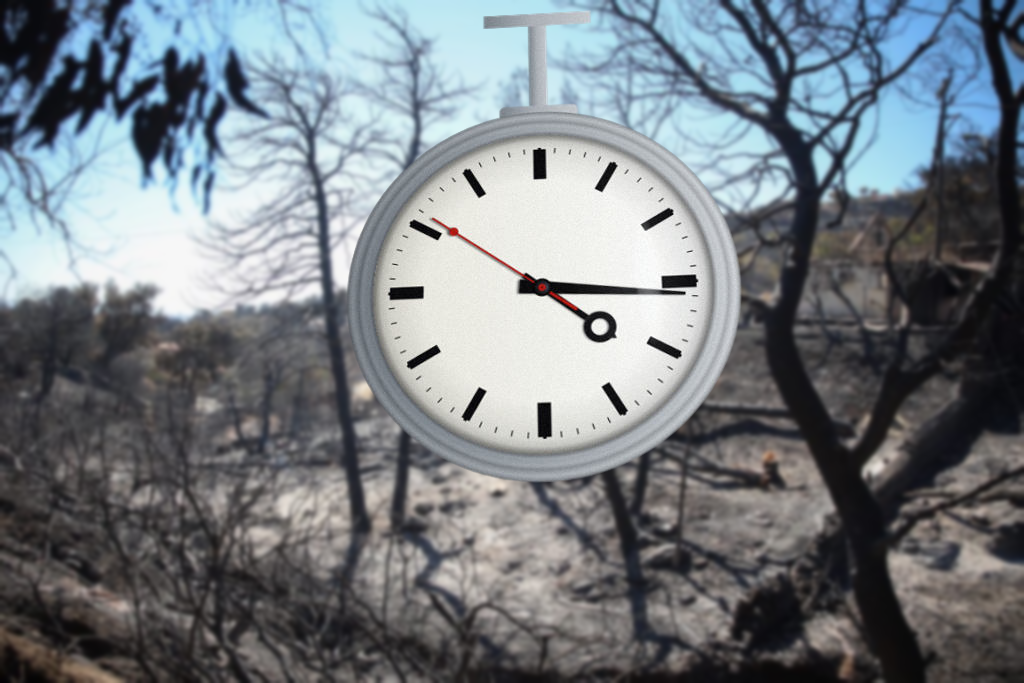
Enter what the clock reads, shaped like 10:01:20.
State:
4:15:51
